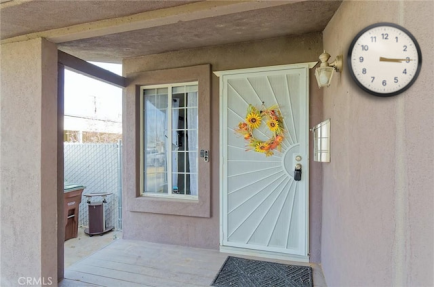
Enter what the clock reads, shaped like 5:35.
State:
3:15
